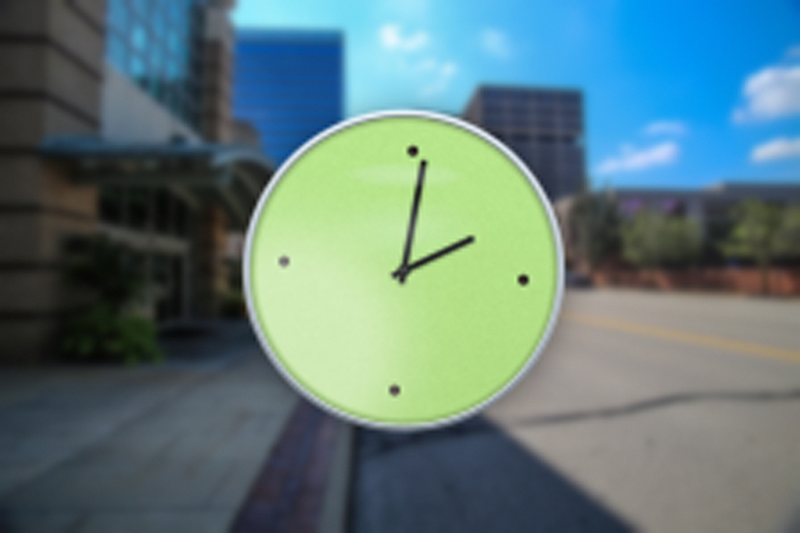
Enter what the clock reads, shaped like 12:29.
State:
2:01
